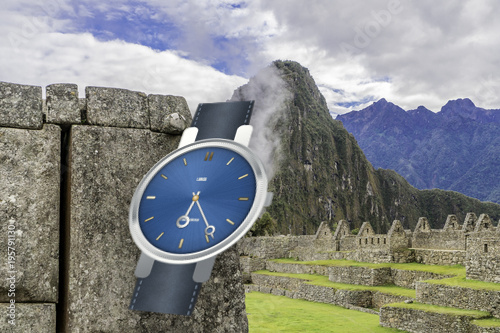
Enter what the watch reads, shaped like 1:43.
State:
6:24
